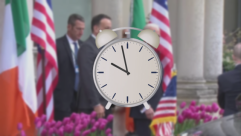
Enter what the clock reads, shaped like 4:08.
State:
9:58
